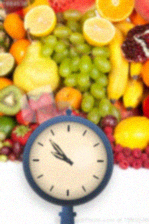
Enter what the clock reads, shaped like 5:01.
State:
9:53
